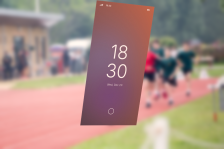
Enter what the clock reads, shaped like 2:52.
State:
18:30
